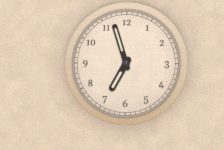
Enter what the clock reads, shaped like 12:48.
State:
6:57
